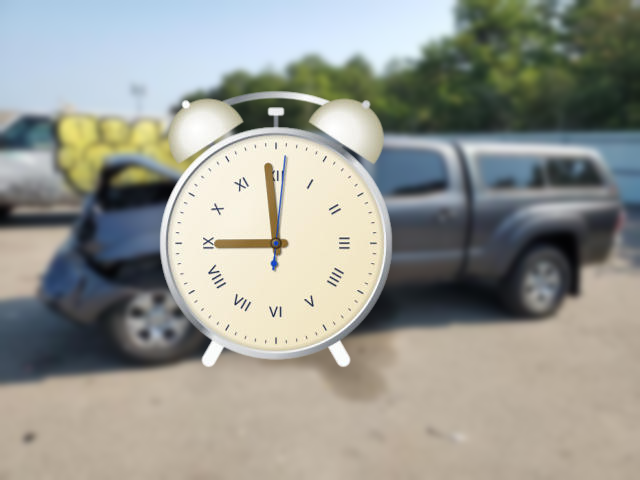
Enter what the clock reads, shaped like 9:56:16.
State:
8:59:01
